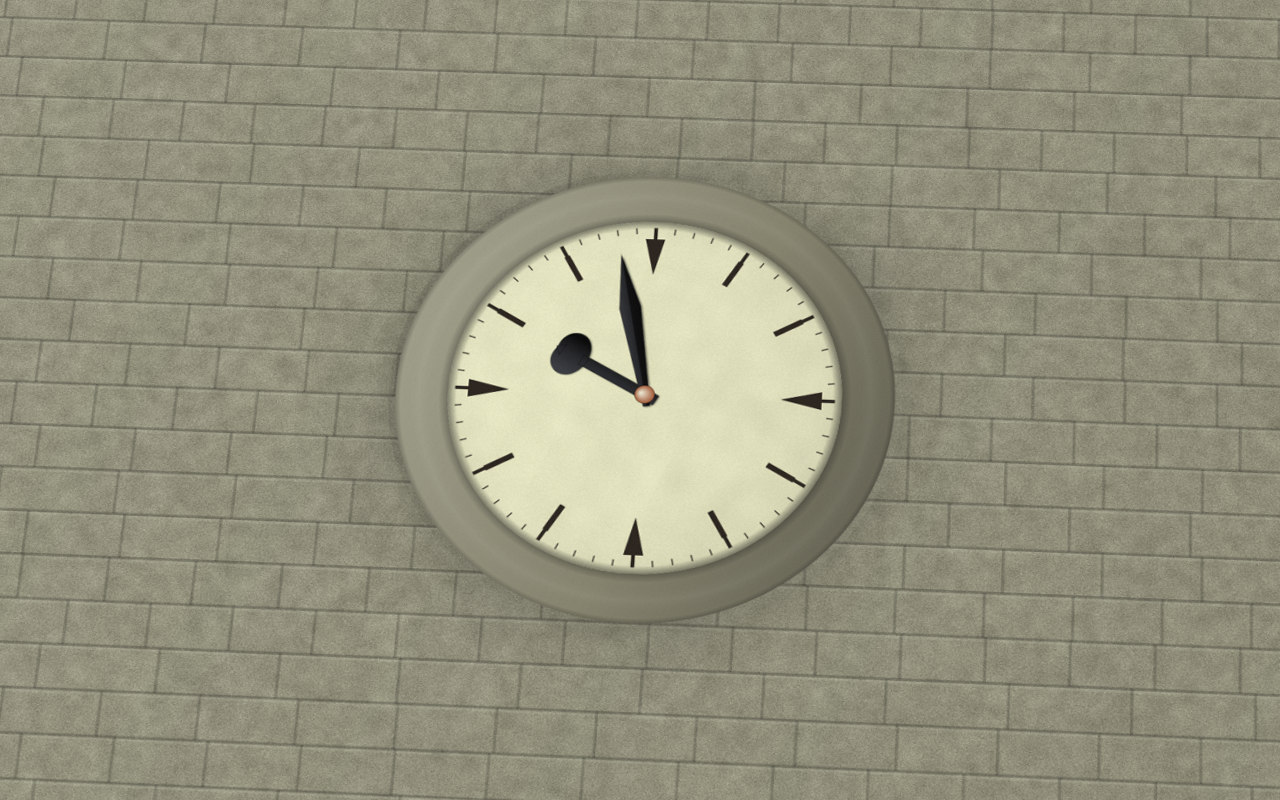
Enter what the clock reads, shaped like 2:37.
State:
9:58
